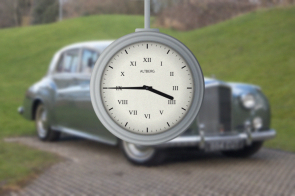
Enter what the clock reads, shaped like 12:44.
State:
3:45
